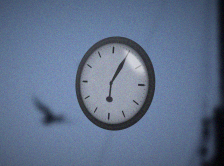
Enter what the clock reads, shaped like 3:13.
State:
6:05
